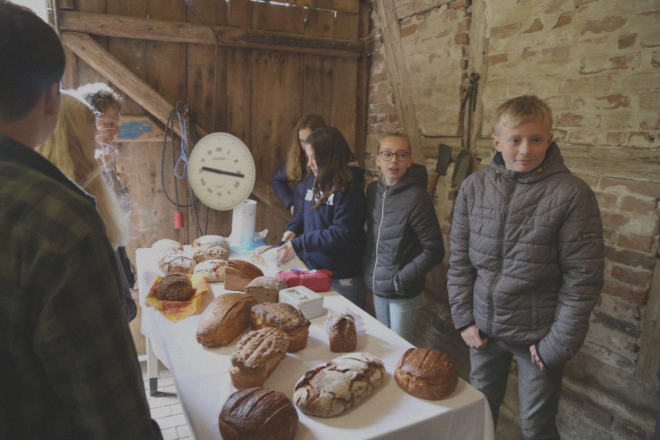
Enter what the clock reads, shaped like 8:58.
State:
9:16
